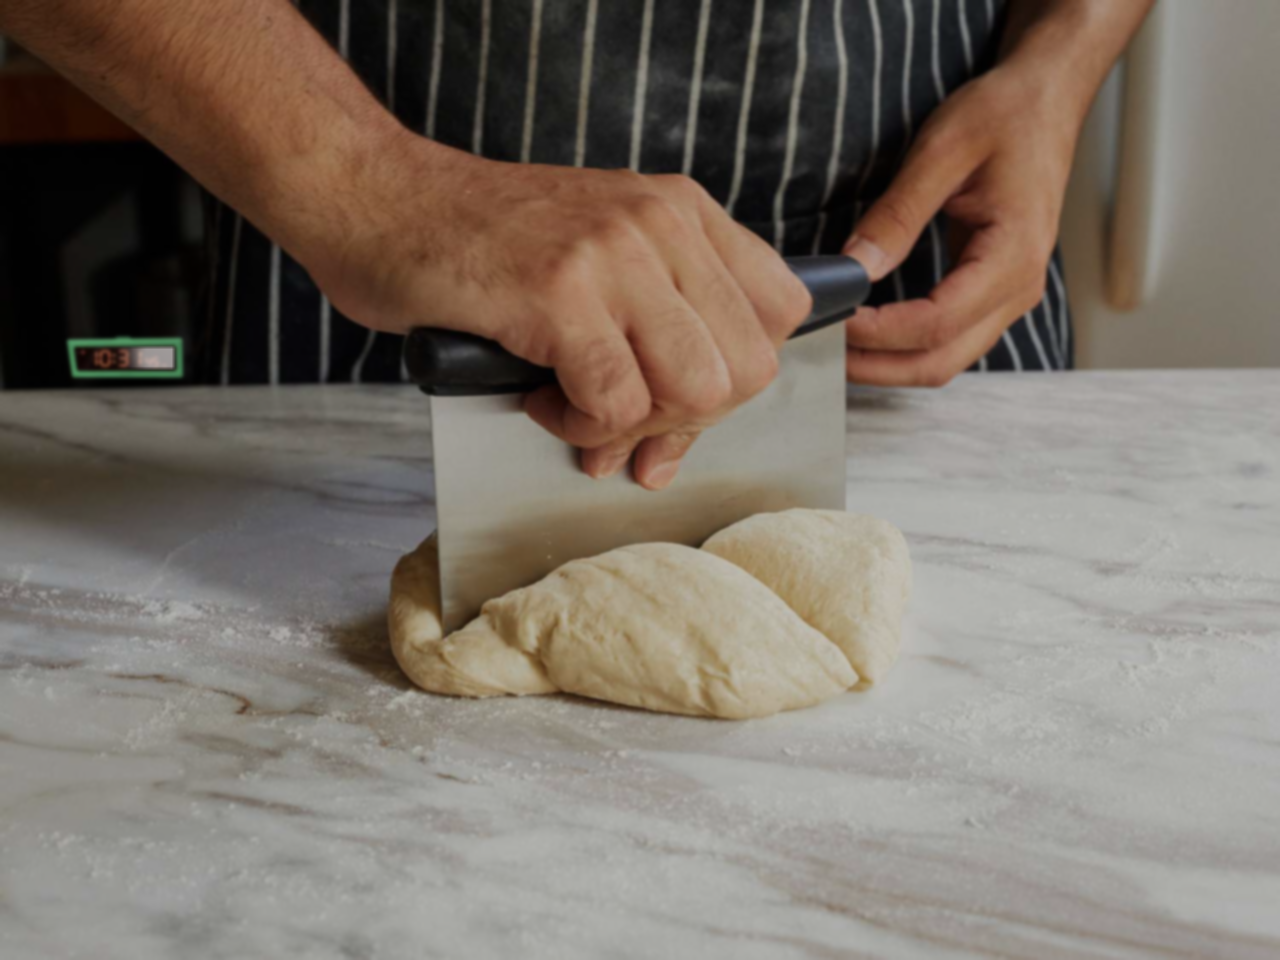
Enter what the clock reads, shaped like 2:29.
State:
10:31
